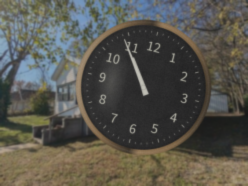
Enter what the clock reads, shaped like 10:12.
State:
10:54
